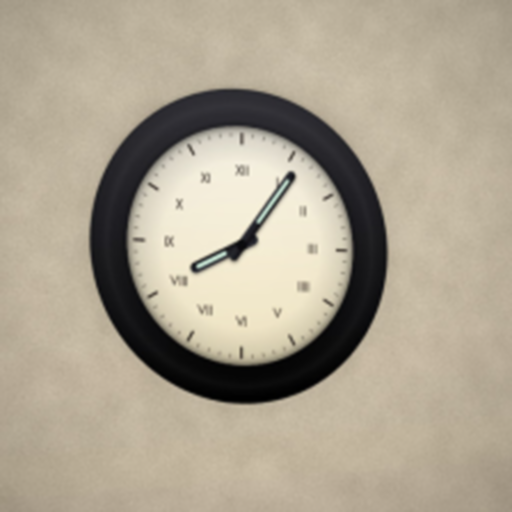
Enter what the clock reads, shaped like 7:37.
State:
8:06
